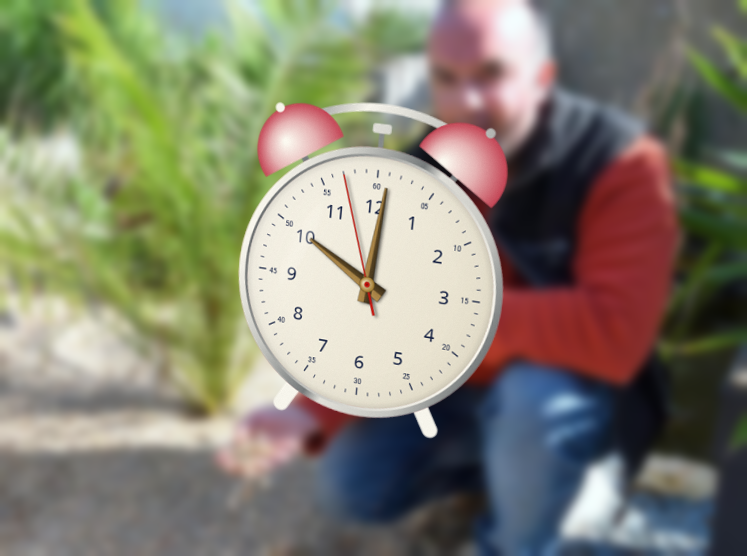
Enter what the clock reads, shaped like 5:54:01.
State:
10:00:57
